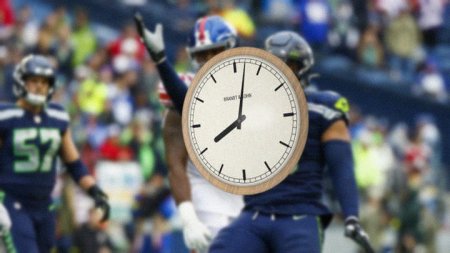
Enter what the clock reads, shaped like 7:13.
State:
8:02
